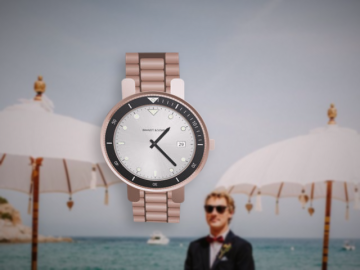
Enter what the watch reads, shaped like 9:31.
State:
1:23
